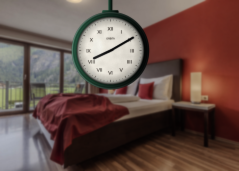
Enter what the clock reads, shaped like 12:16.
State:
8:10
